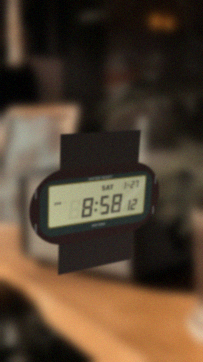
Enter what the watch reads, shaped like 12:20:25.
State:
8:58:12
